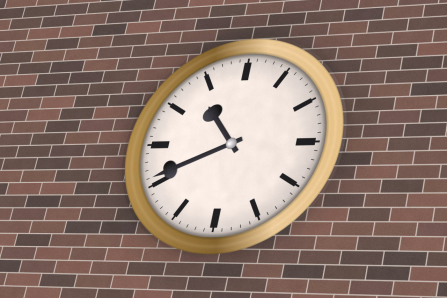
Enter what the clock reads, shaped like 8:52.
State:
10:41
